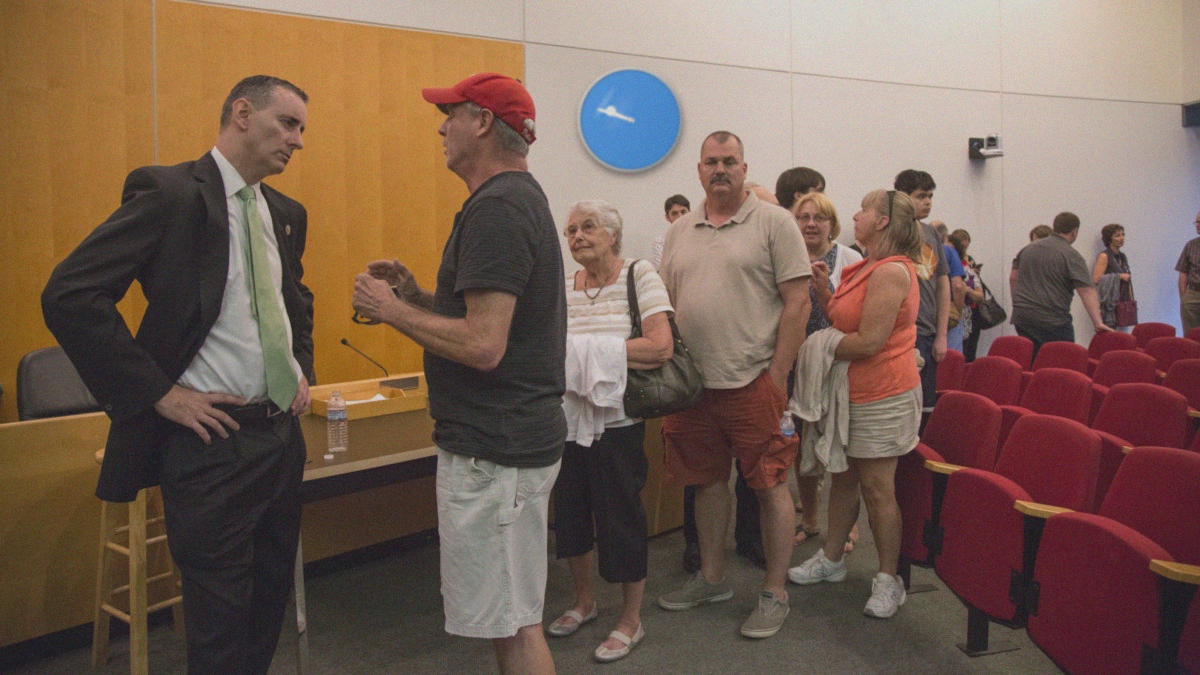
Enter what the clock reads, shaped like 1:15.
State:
9:48
